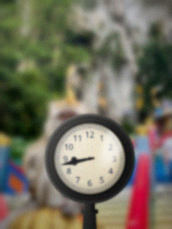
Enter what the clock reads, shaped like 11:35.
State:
8:43
